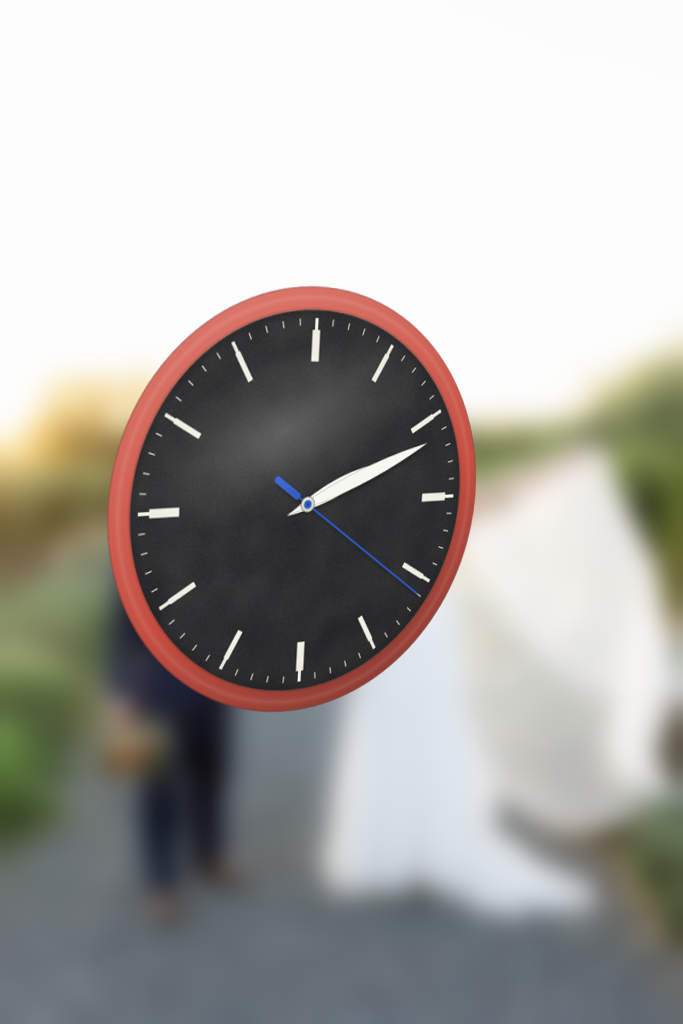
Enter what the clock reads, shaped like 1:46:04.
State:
2:11:21
